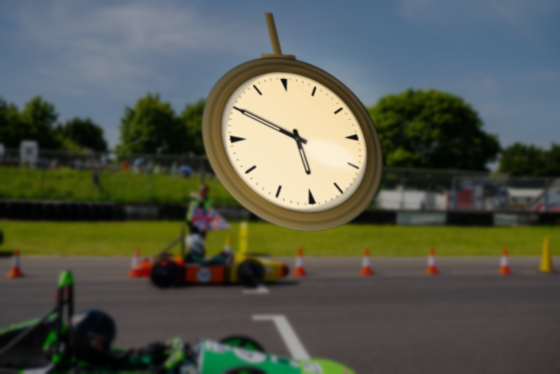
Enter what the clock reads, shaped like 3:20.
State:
5:50
